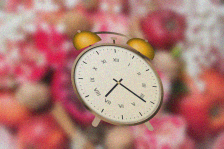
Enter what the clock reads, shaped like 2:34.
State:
7:21
